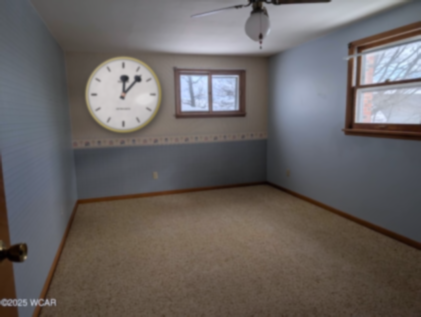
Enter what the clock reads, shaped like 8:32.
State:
12:07
